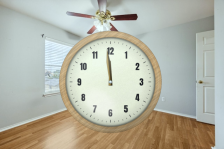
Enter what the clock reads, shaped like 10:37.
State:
11:59
